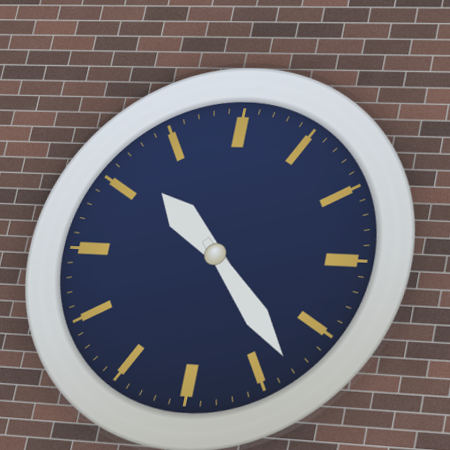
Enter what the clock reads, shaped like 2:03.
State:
10:23
